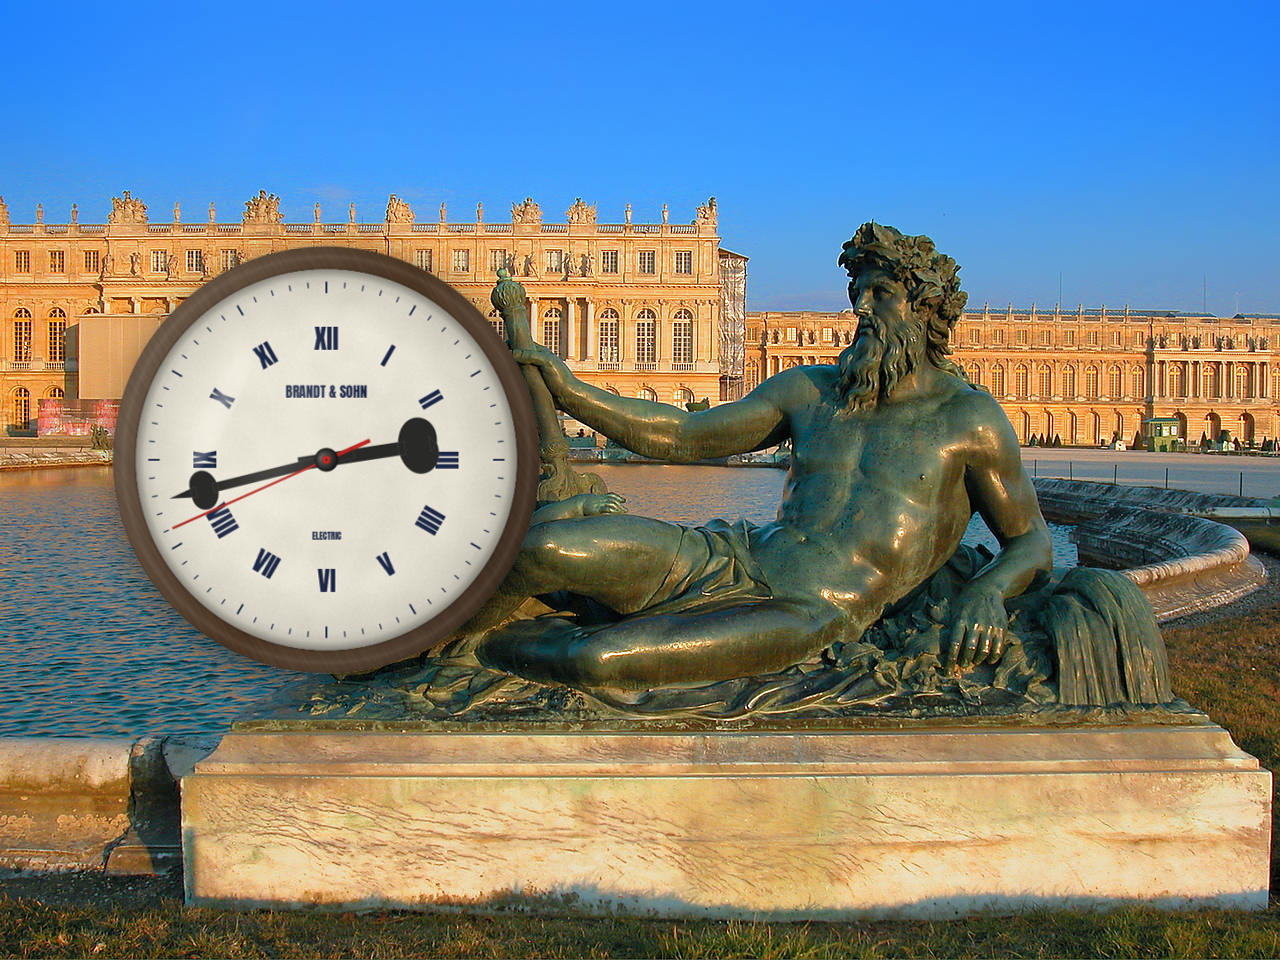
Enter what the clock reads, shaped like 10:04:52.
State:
2:42:41
